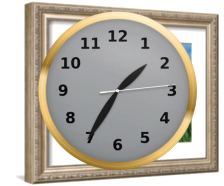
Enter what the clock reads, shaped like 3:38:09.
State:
1:35:14
